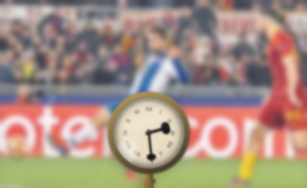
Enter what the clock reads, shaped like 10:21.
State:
2:29
